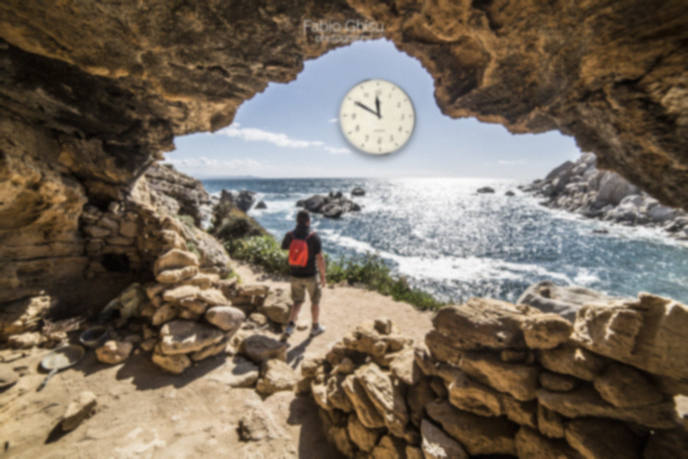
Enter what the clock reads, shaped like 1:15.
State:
11:50
